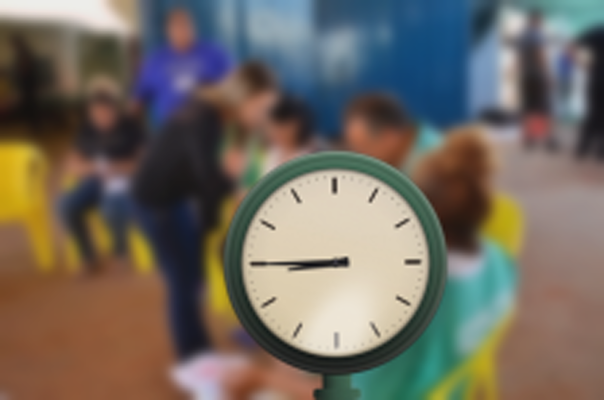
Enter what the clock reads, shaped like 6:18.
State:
8:45
